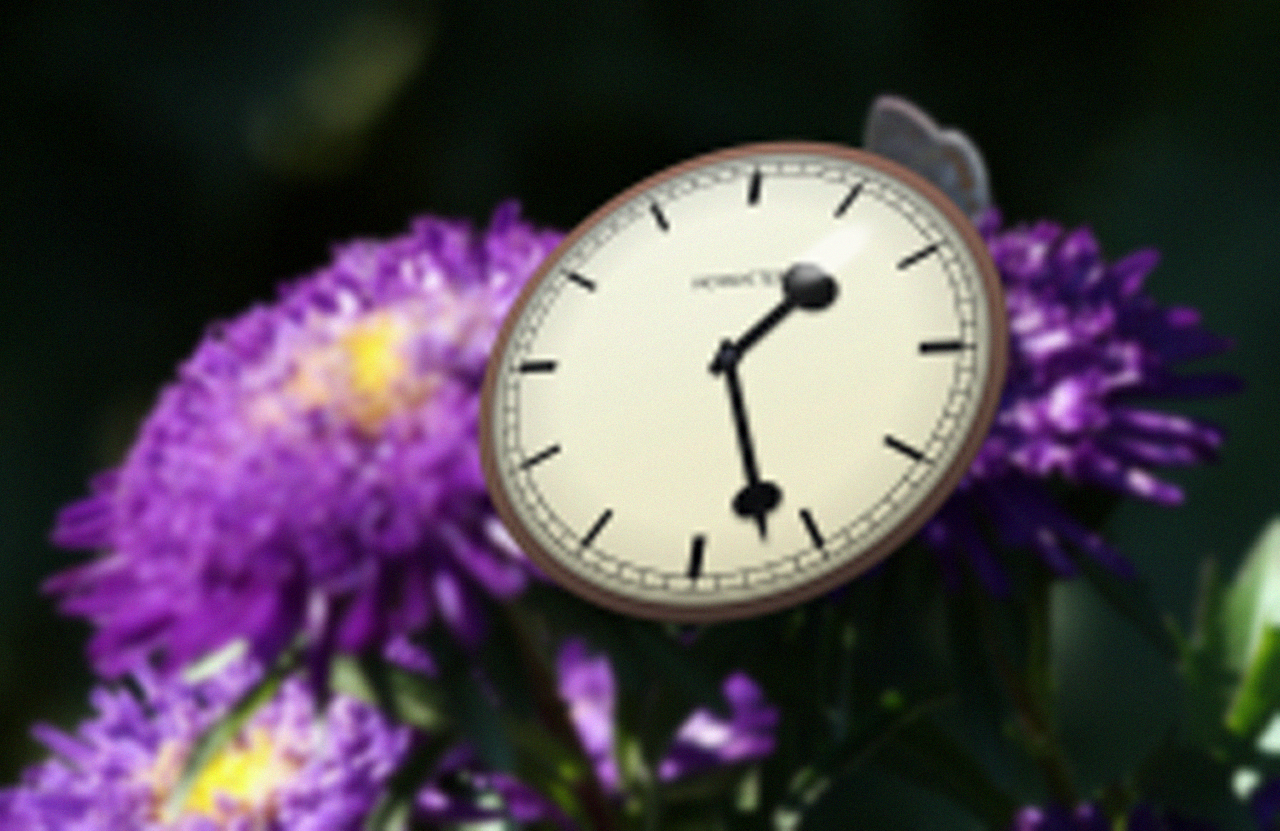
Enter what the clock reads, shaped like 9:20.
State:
1:27
